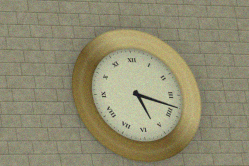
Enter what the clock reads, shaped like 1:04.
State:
5:18
